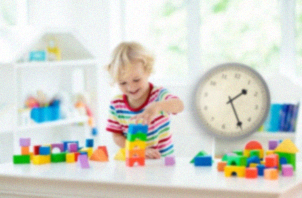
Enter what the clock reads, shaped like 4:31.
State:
1:24
